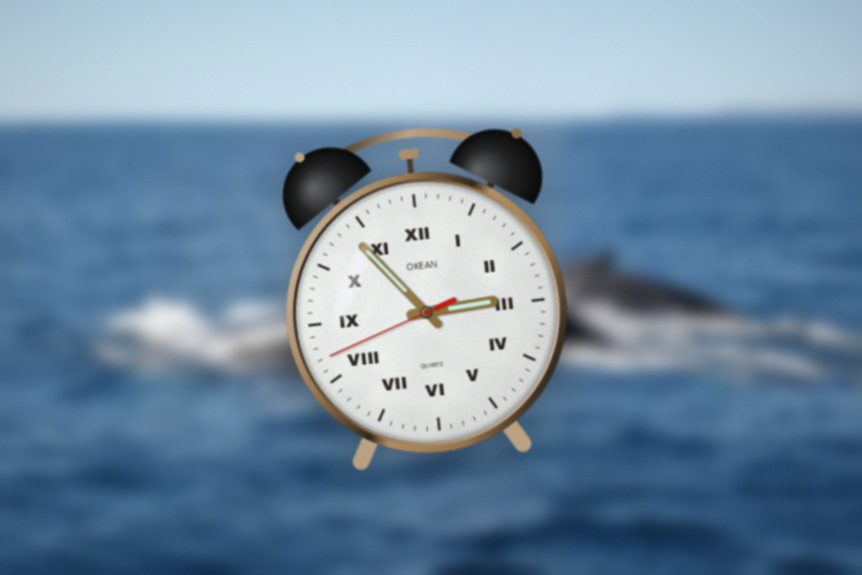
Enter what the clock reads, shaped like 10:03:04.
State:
2:53:42
